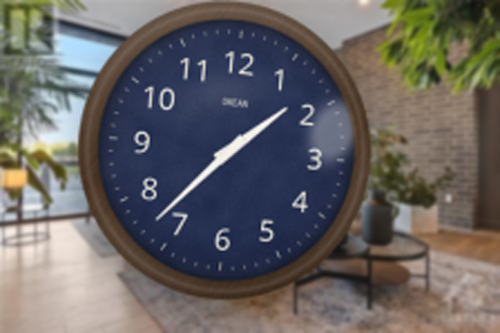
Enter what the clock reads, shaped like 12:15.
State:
1:37
